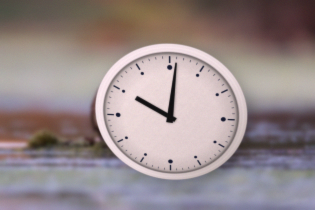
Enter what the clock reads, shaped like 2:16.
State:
10:01
